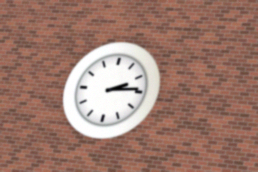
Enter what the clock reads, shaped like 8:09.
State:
2:14
